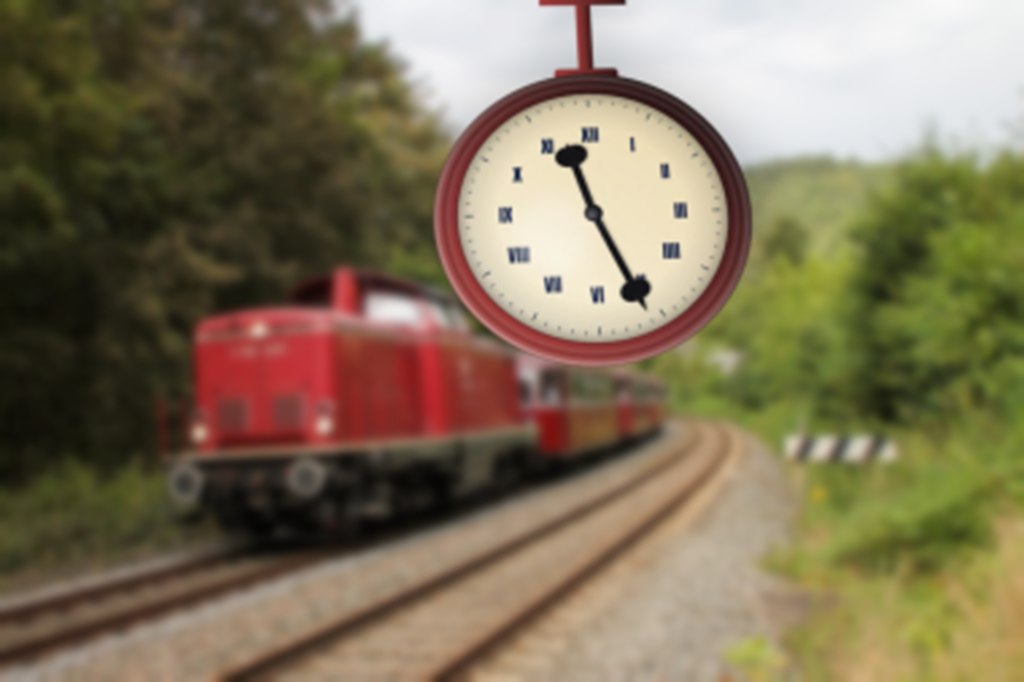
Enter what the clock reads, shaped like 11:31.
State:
11:26
